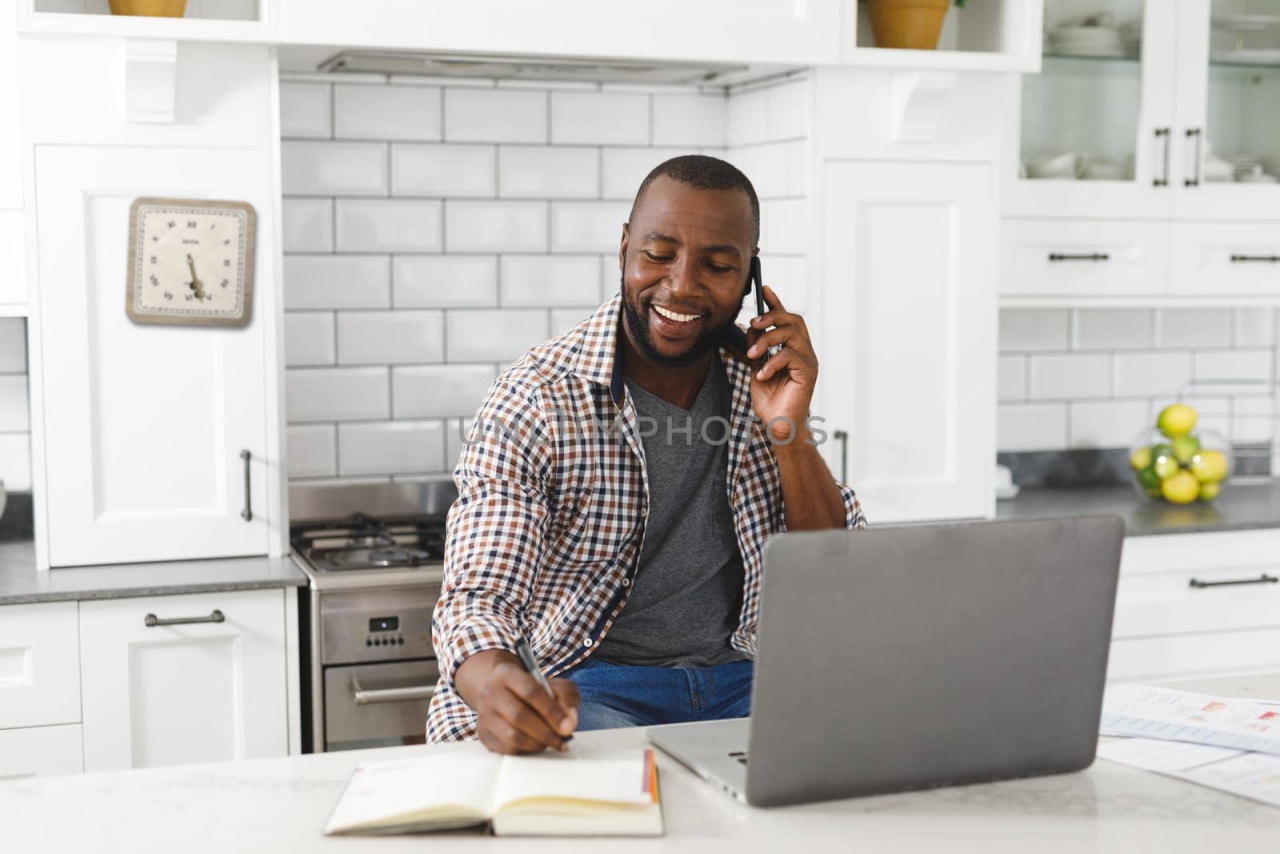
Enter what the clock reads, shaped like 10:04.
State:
5:27
